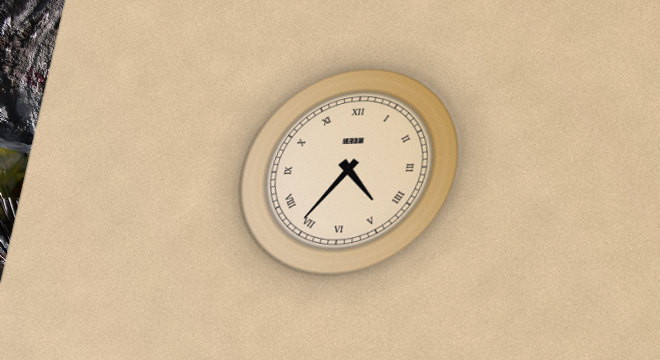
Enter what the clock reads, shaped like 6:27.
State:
4:36
